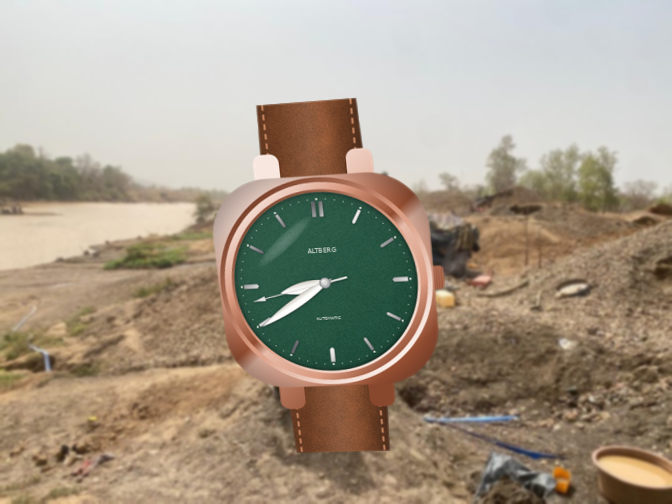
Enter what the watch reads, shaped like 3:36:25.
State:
8:39:43
